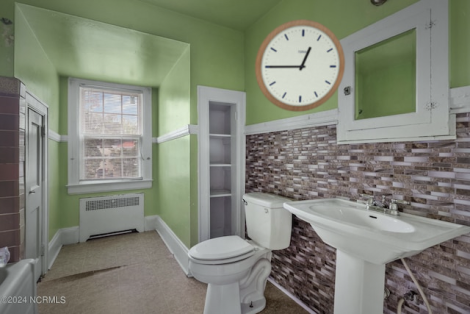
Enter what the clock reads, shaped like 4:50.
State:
12:45
